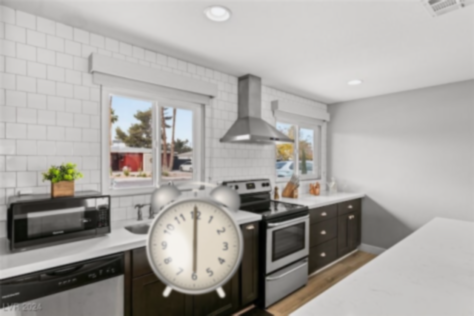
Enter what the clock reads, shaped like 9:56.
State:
6:00
